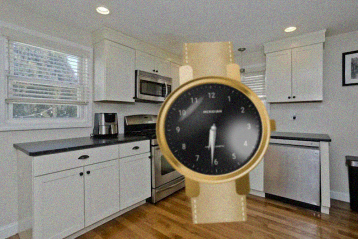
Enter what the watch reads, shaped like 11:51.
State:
6:31
